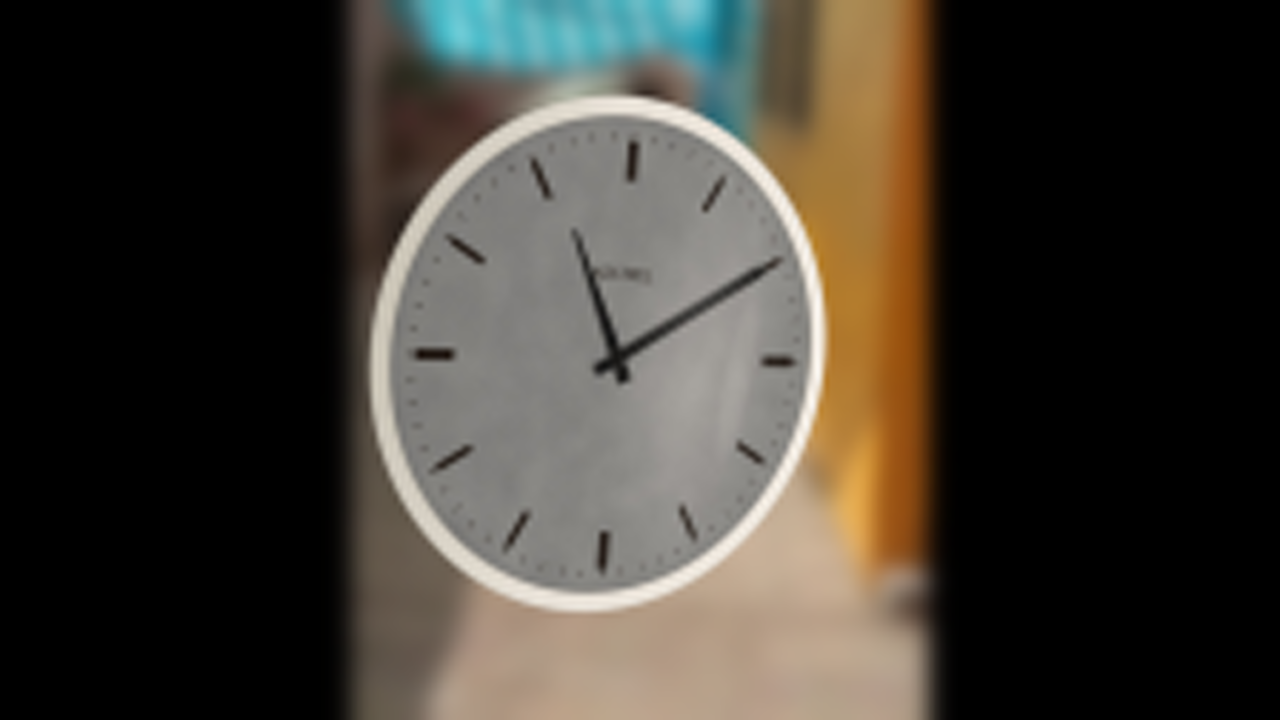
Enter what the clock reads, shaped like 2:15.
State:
11:10
